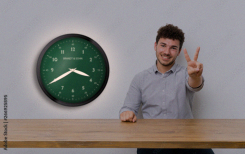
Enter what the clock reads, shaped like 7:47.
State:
3:40
